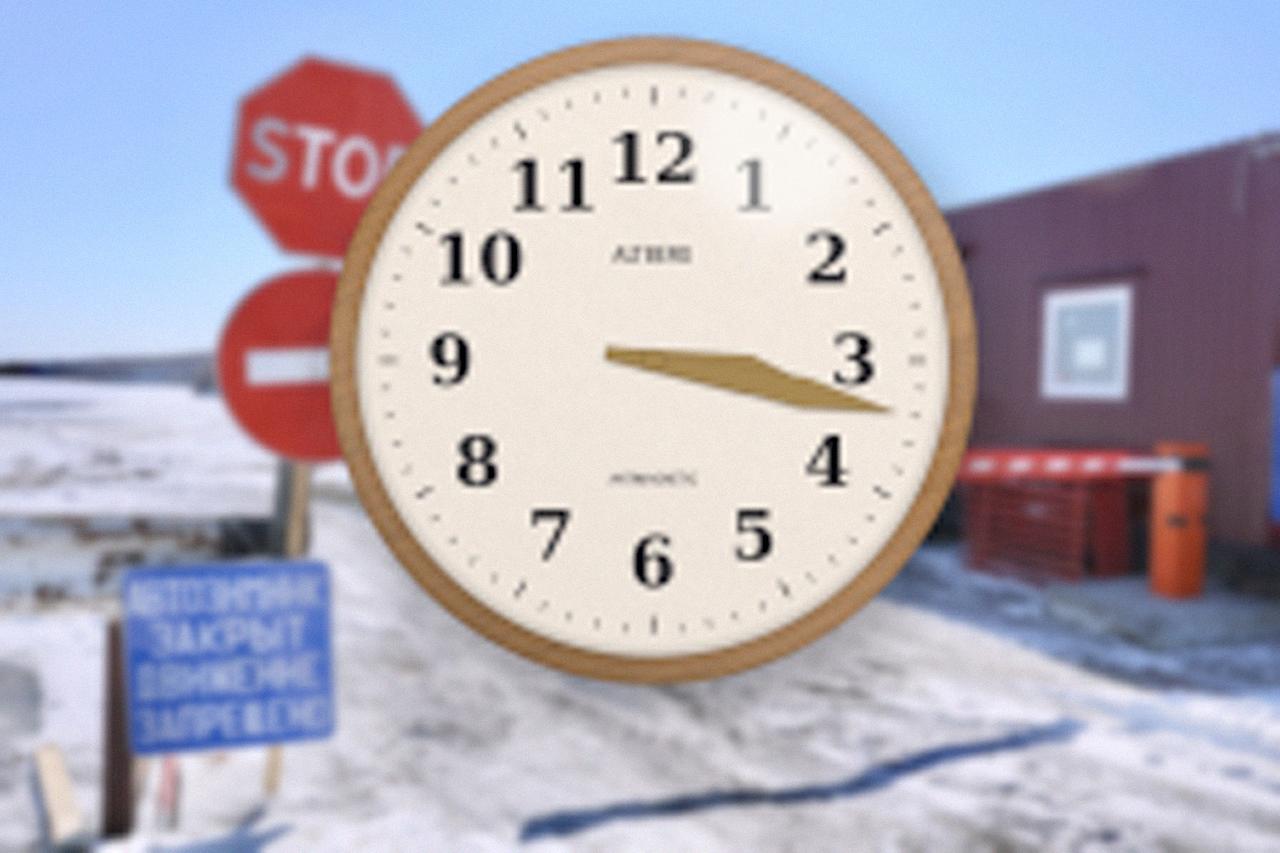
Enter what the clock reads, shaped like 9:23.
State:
3:17
